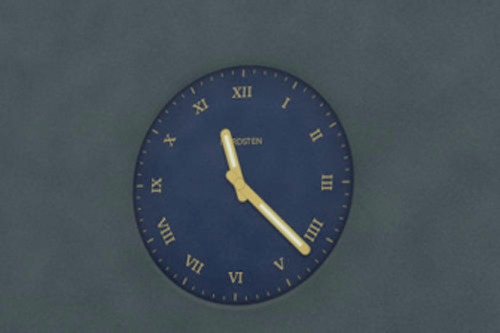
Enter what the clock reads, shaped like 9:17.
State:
11:22
